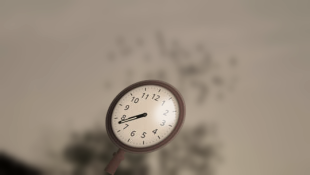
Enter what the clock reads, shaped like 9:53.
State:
7:38
